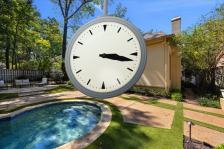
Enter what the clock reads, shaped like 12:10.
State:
3:17
